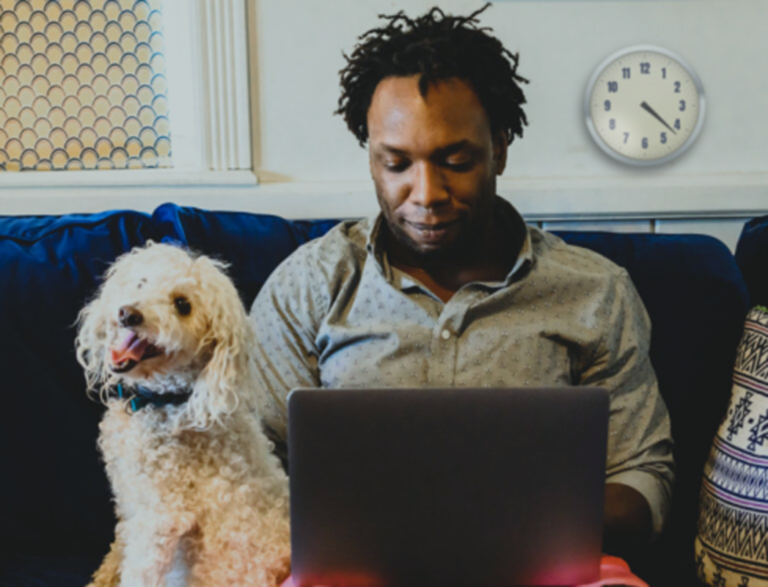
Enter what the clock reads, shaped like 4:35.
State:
4:22
